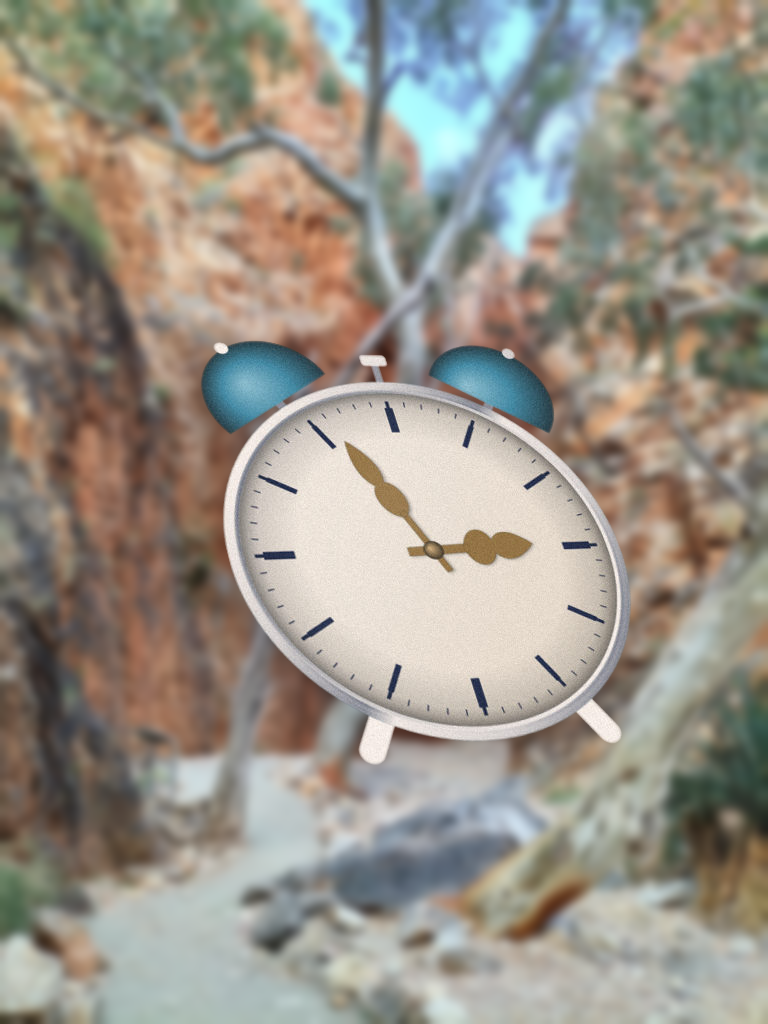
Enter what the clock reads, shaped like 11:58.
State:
2:56
